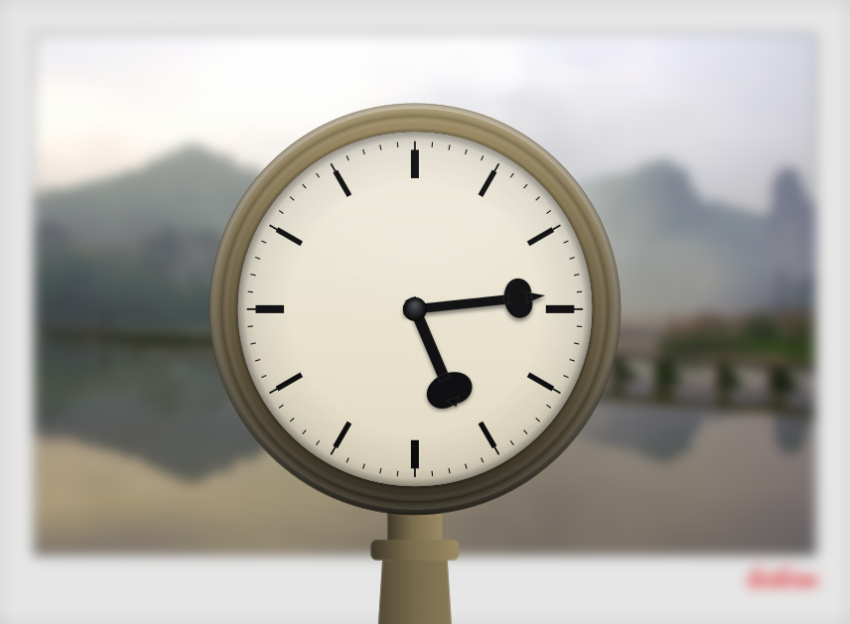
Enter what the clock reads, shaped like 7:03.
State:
5:14
